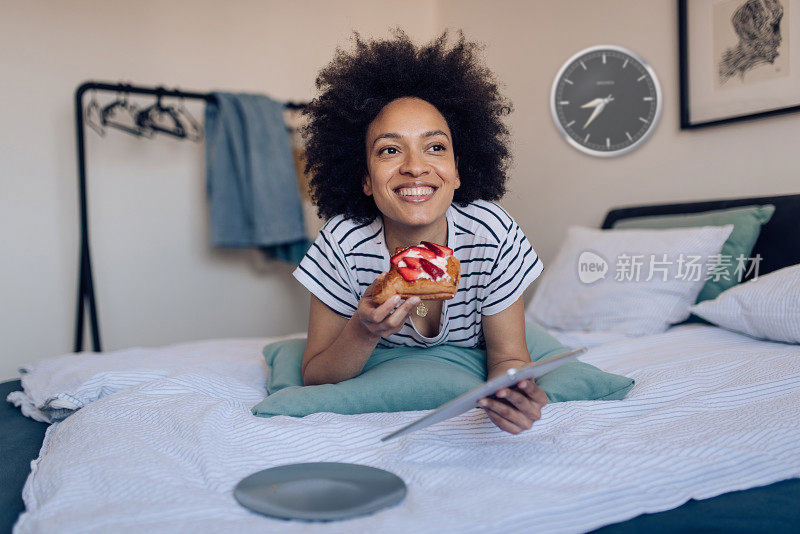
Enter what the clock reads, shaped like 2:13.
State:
8:37
